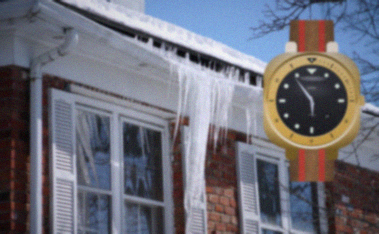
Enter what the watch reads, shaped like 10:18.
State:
5:54
